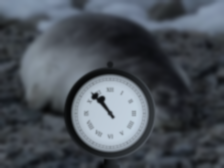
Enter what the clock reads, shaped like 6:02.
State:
10:53
